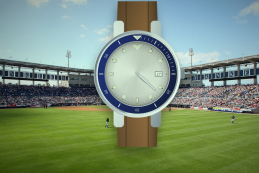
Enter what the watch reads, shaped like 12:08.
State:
4:22
